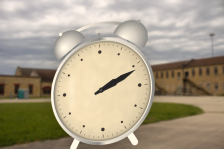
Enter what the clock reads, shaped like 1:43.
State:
2:11
